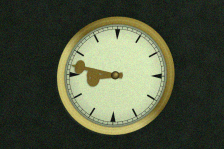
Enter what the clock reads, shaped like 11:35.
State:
8:47
